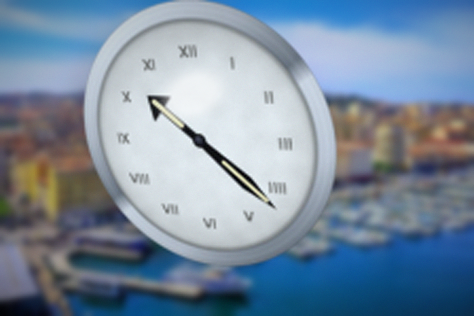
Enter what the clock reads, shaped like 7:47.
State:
10:22
